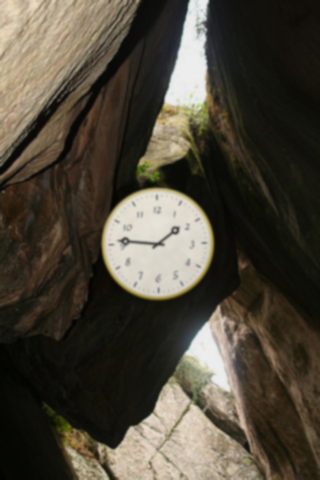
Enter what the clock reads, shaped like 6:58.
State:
1:46
